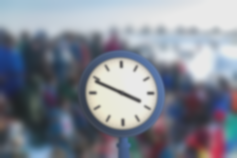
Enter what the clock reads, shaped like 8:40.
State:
3:49
